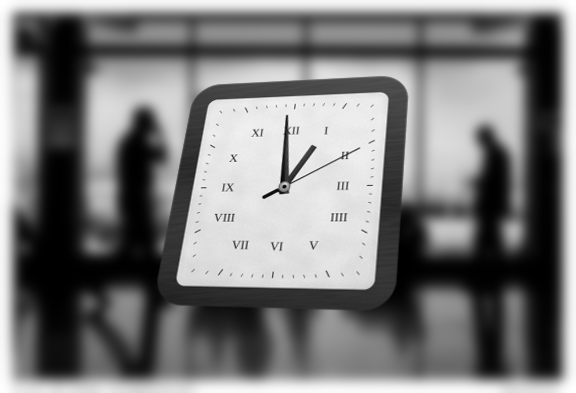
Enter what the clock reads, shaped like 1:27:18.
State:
12:59:10
